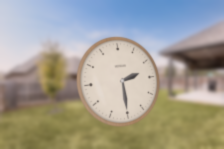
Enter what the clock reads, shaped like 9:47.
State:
2:30
